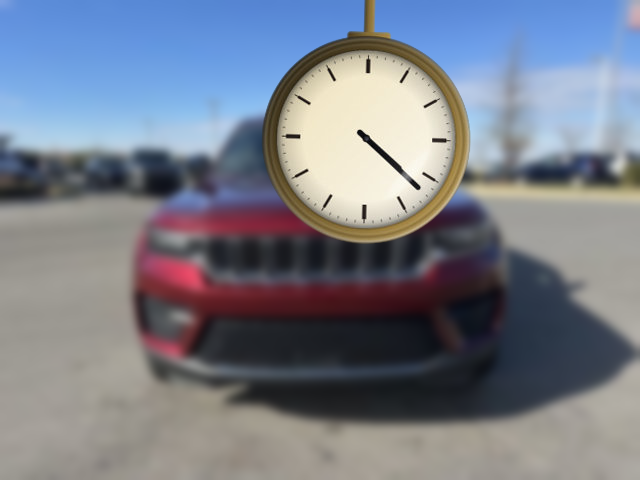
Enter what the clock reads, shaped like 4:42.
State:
4:22
